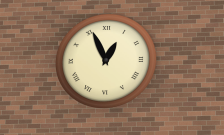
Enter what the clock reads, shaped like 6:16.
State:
12:56
